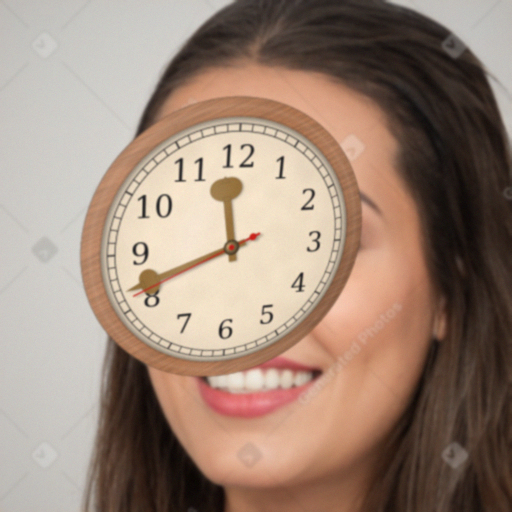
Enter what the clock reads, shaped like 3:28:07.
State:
11:41:41
